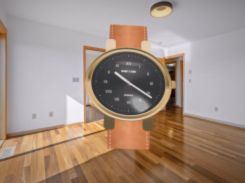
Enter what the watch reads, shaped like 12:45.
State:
10:21
